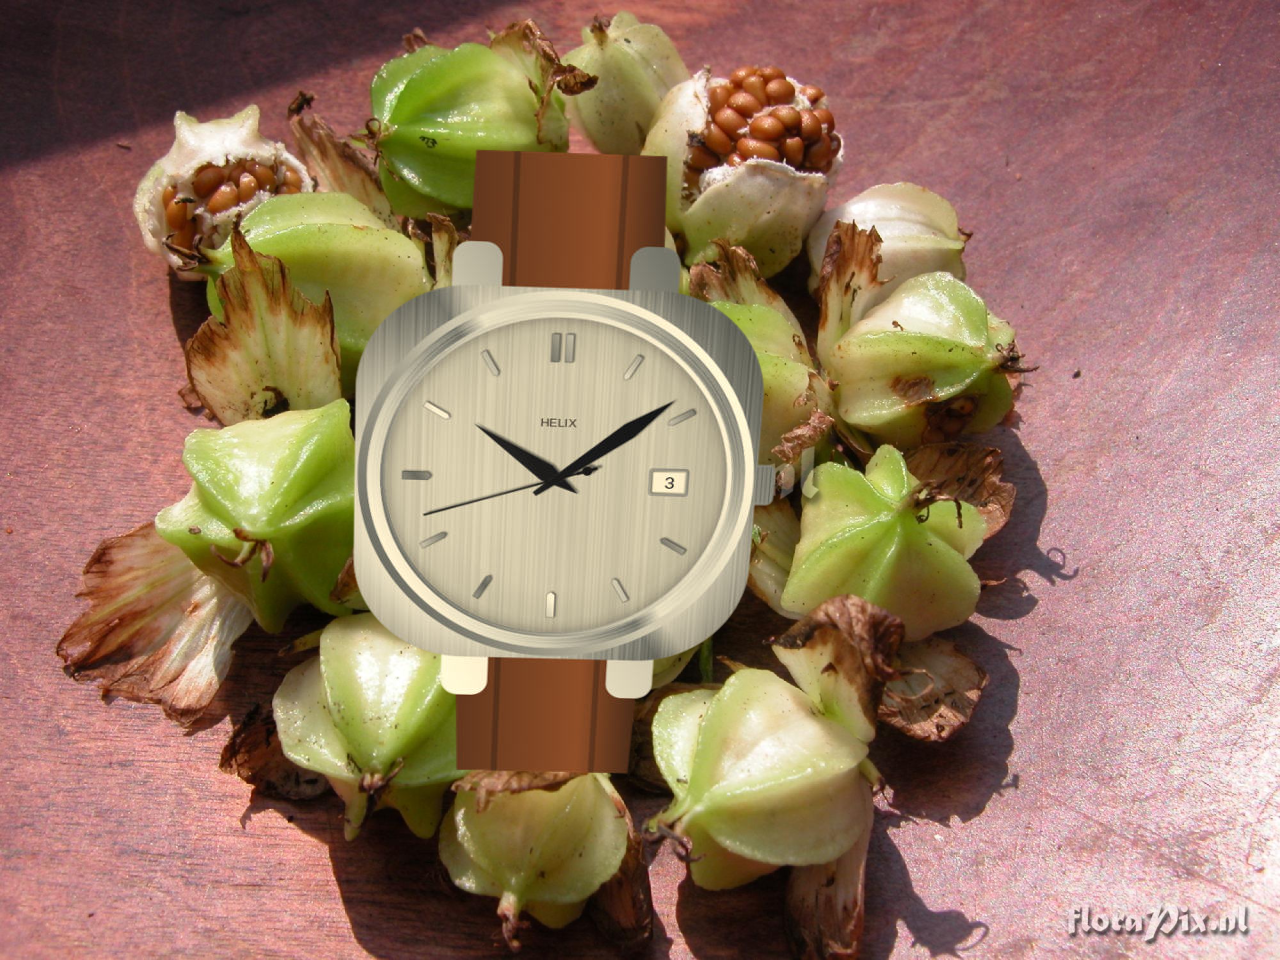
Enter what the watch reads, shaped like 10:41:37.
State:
10:08:42
